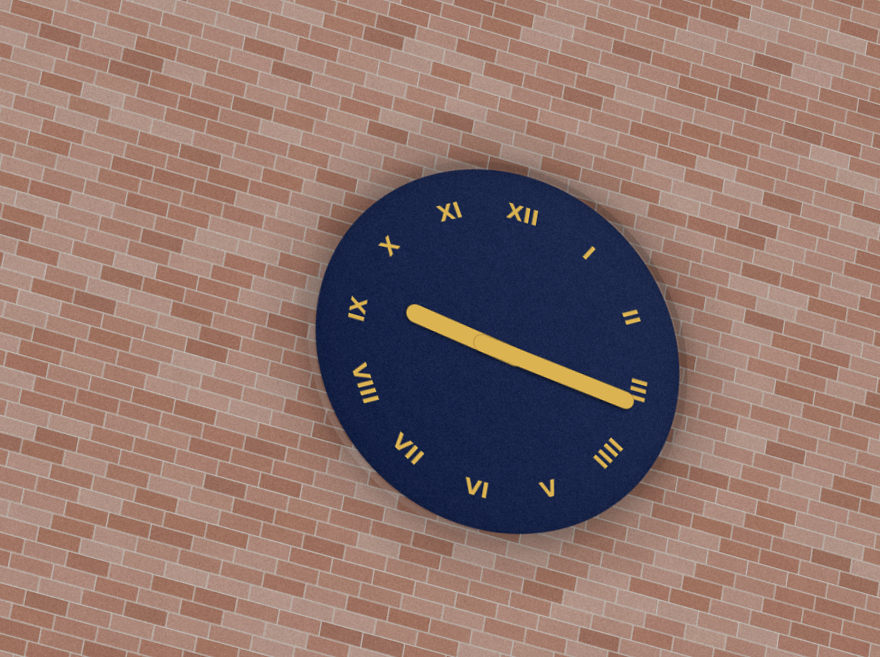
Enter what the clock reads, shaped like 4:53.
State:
9:16
